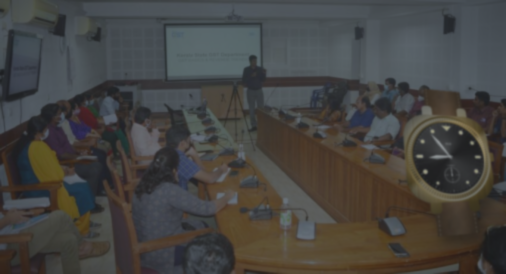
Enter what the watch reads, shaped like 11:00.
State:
8:54
